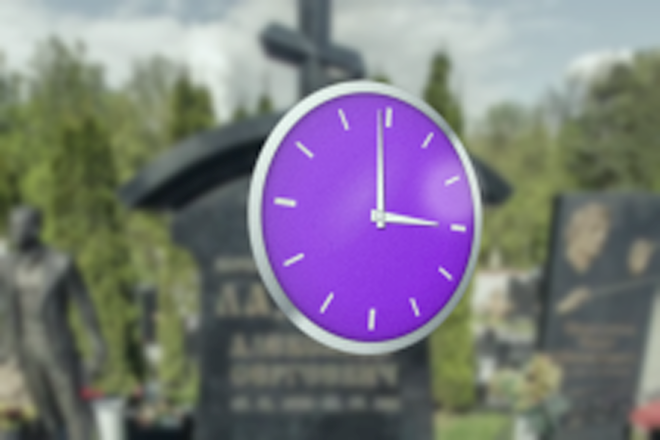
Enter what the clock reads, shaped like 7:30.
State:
2:59
